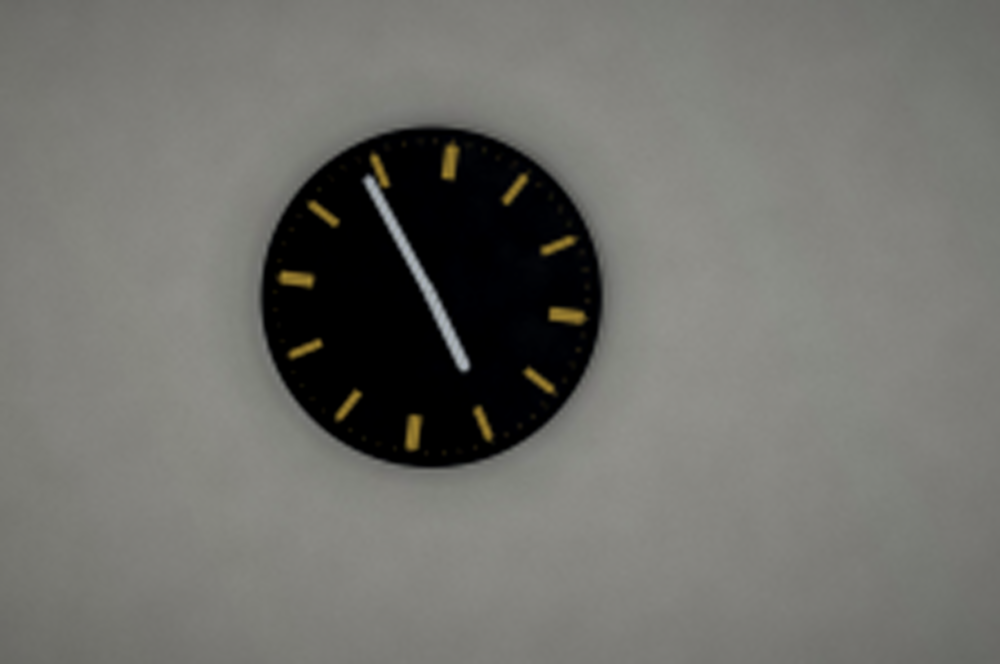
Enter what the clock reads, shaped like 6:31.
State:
4:54
